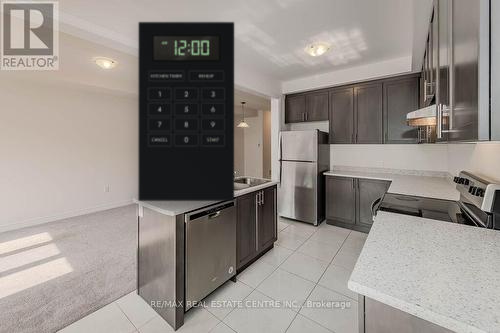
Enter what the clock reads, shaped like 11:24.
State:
12:00
